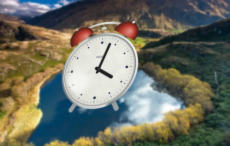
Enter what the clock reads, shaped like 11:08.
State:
4:03
